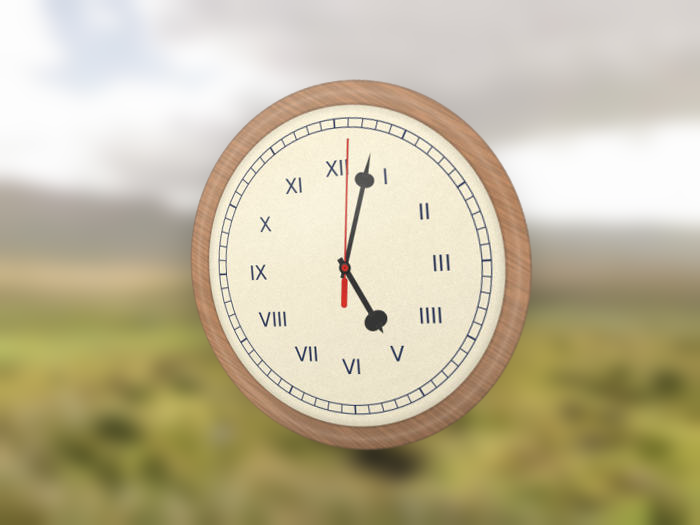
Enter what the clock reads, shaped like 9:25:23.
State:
5:03:01
